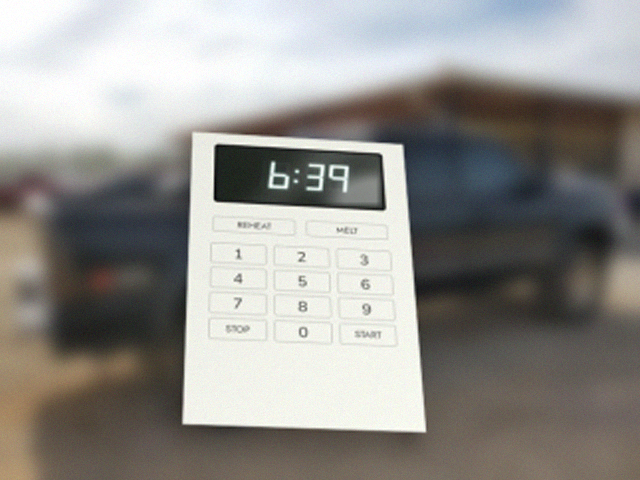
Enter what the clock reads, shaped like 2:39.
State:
6:39
